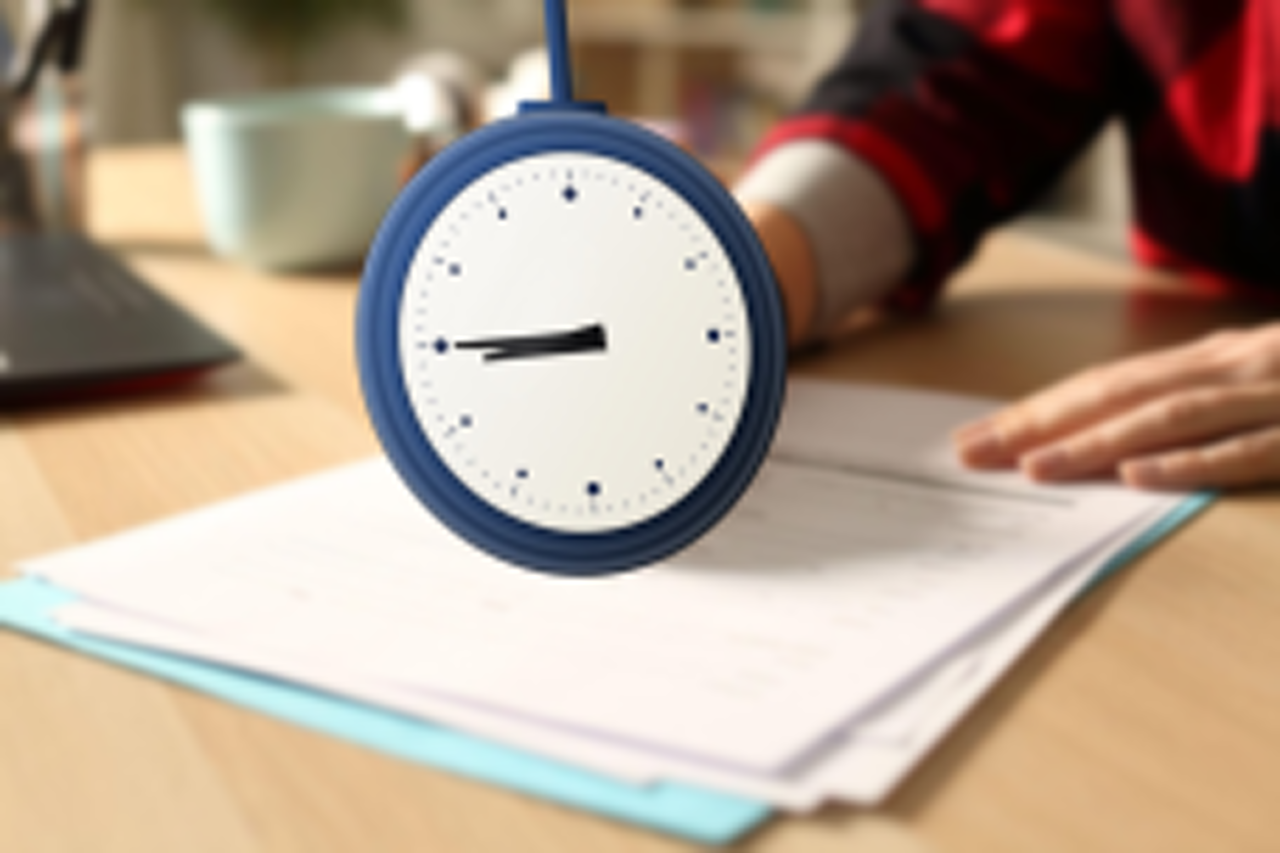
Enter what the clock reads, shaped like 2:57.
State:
8:45
